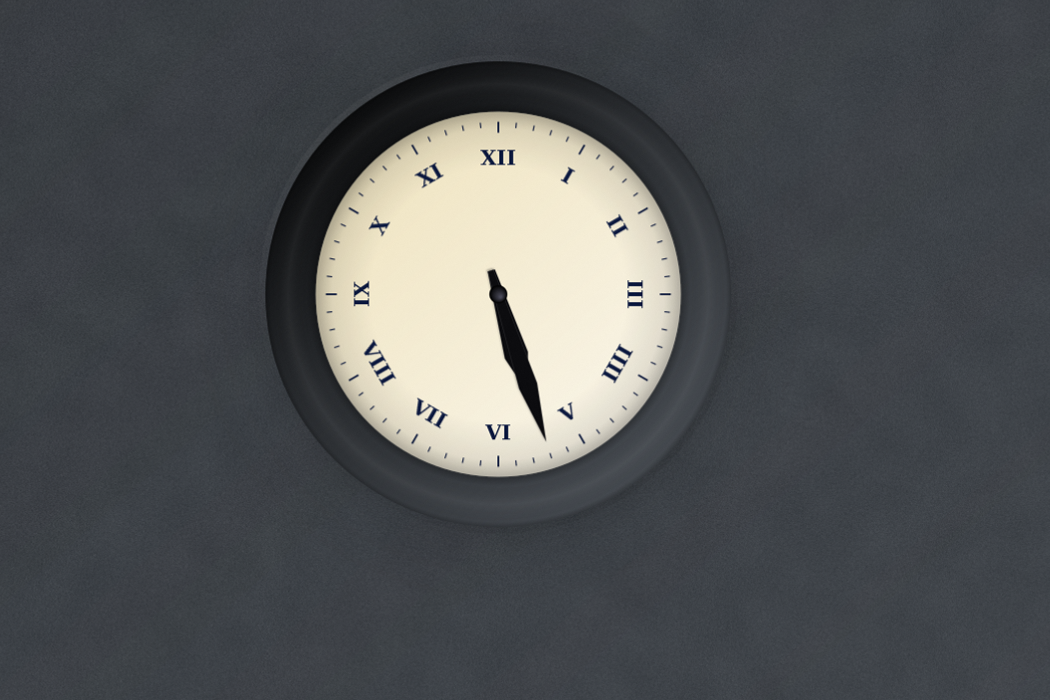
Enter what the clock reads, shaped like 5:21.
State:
5:27
